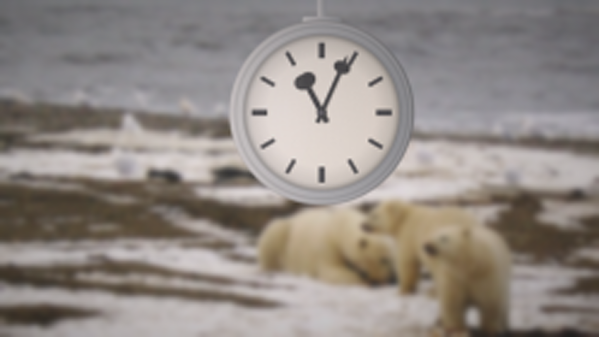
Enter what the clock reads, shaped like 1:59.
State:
11:04
